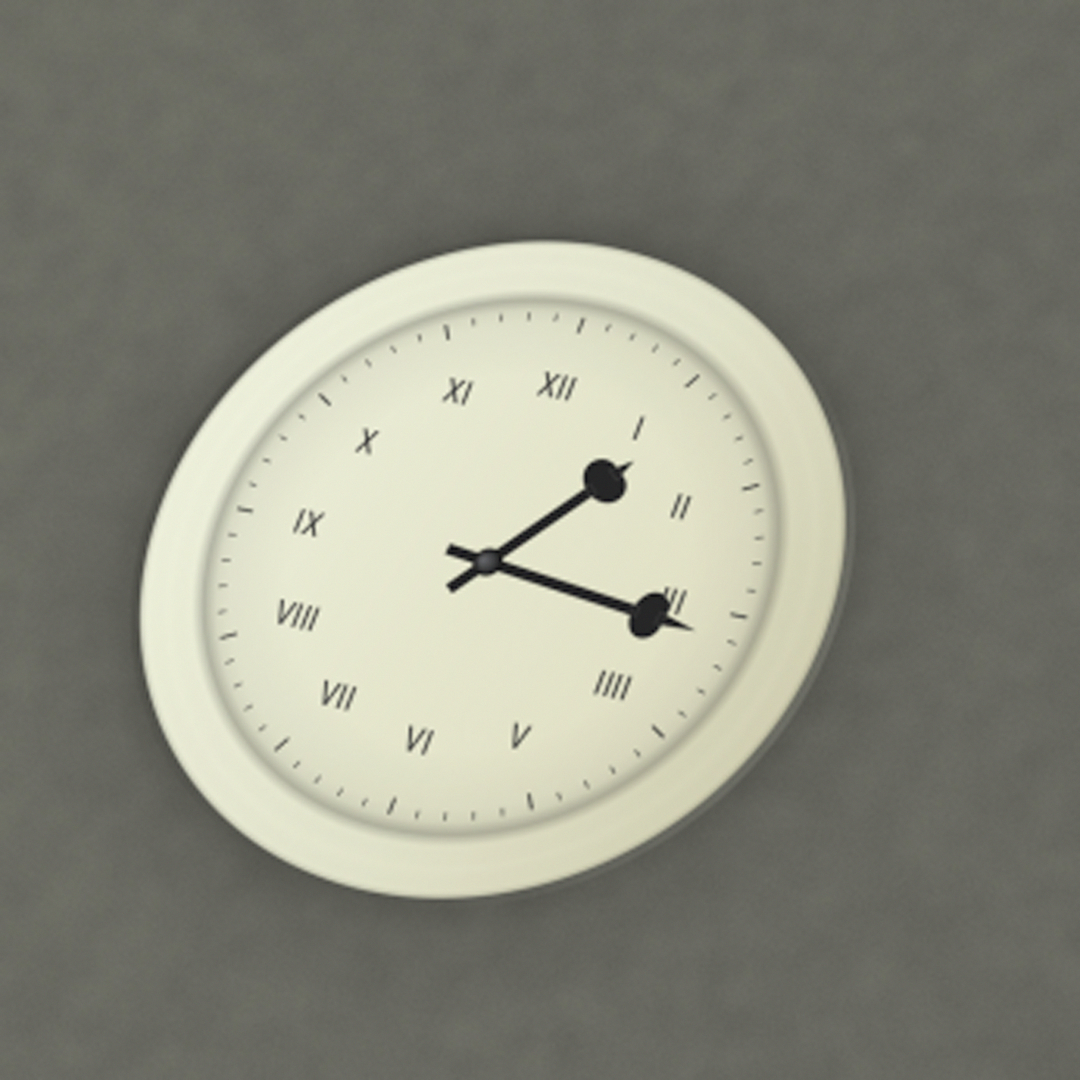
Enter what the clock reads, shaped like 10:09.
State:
1:16
